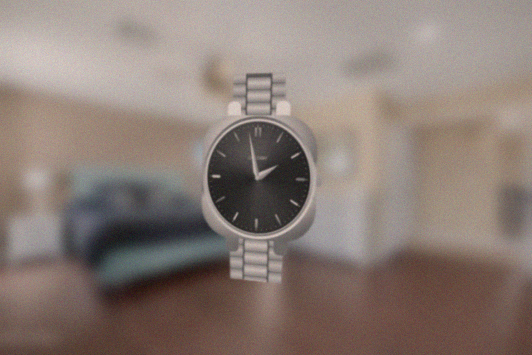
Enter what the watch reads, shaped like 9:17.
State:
1:58
